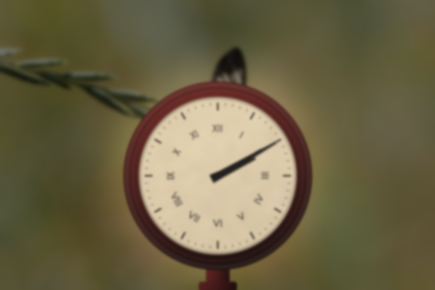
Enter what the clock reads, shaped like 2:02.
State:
2:10
